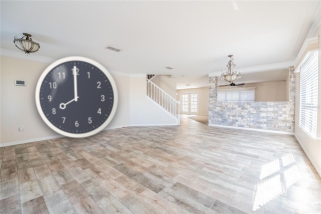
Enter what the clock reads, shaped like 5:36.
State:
8:00
